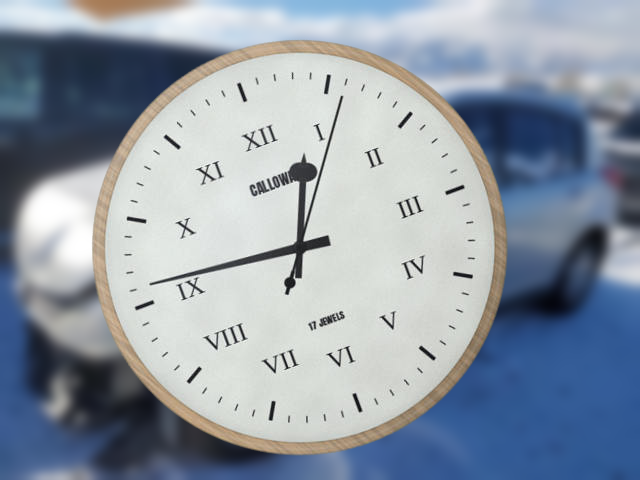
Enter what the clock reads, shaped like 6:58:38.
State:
12:46:06
